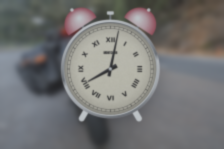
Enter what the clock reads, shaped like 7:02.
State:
8:02
